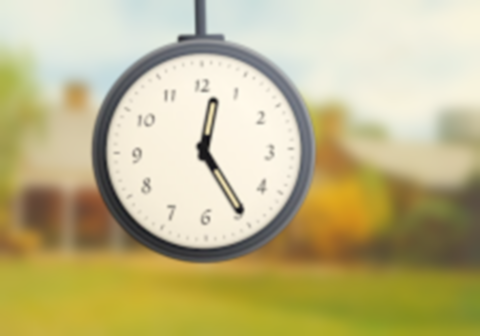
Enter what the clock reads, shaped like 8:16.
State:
12:25
